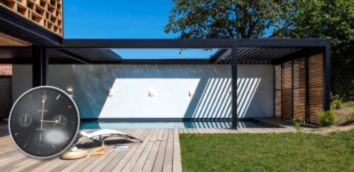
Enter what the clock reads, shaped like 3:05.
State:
3:00
